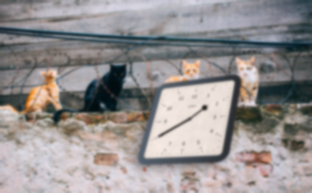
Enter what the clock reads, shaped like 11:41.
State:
1:40
